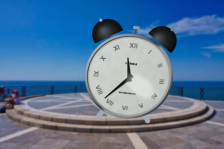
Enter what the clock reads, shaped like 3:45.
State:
11:37
